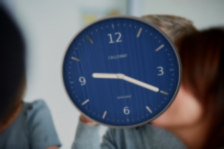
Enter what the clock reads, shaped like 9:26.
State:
9:20
